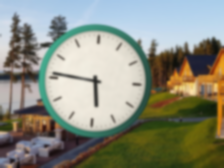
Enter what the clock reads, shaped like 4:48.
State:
5:46
